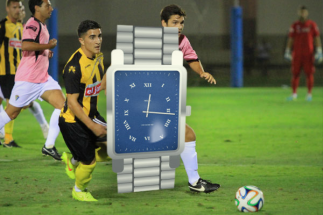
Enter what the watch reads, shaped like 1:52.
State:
12:16
